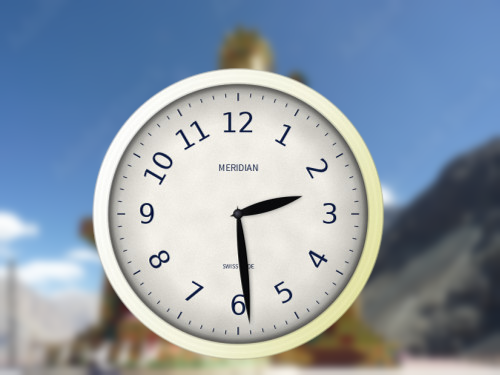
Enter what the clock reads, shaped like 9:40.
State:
2:29
